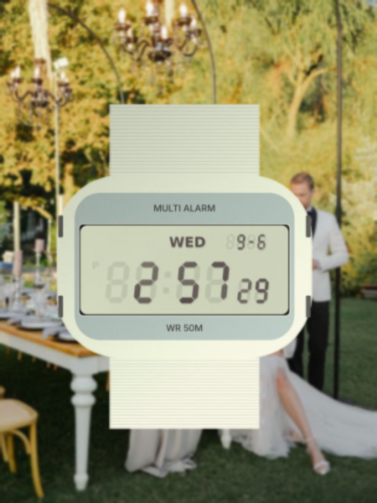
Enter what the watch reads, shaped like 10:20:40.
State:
2:57:29
